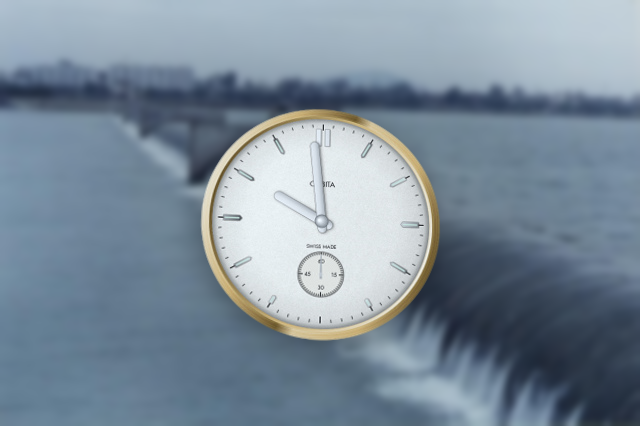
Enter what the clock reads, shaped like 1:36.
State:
9:59
